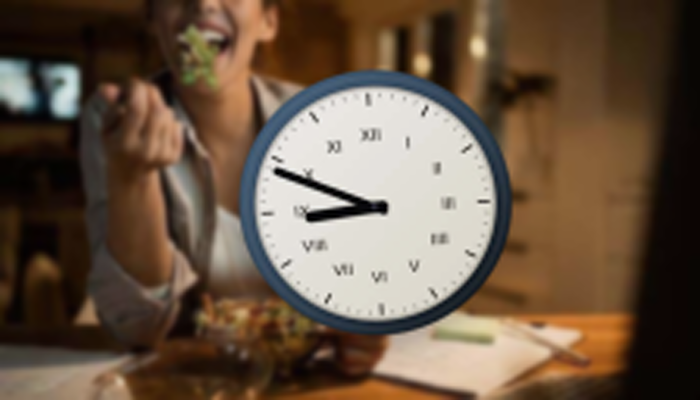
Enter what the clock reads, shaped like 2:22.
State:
8:49
